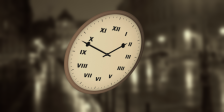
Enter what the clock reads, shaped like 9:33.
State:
1:48
